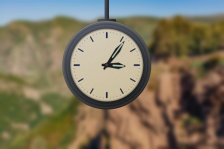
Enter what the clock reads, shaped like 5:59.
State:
3:06
